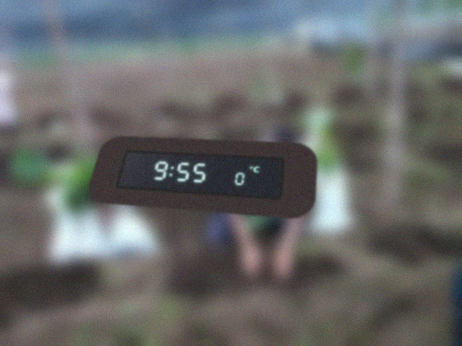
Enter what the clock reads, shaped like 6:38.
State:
9:55
